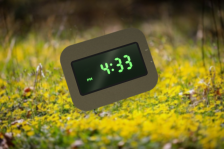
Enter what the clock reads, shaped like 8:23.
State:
4:33
